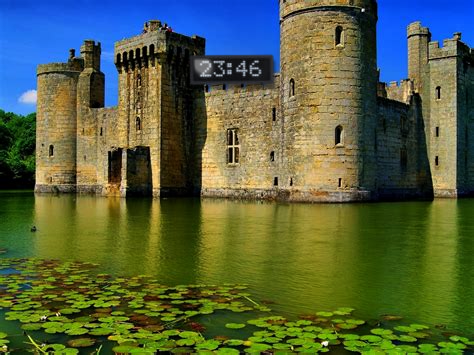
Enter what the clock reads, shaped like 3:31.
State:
23:46
